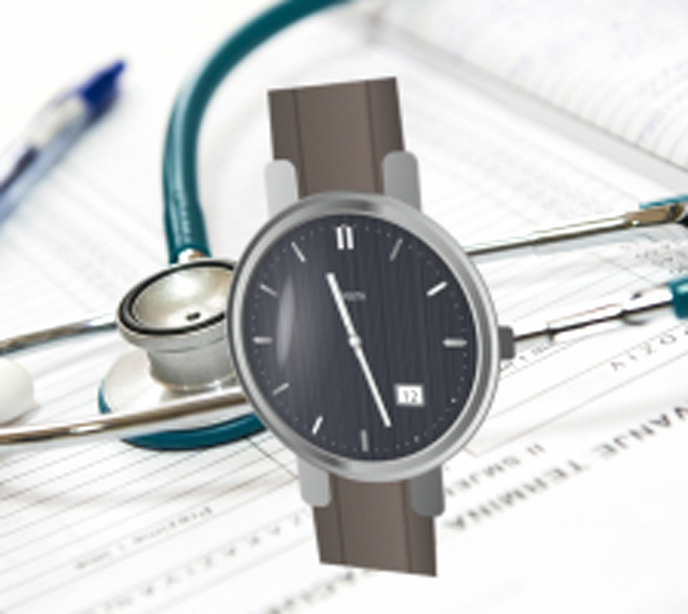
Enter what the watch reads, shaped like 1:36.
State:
11:27
